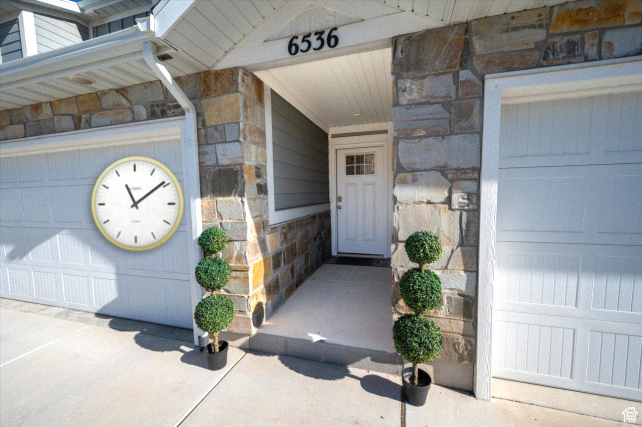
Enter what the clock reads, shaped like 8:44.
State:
11:09
